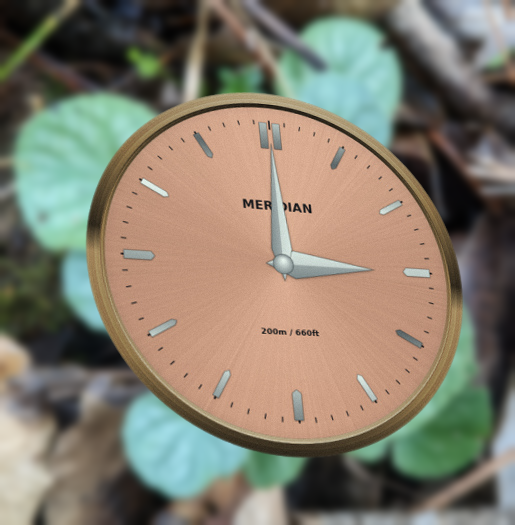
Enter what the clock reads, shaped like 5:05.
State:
3:00
